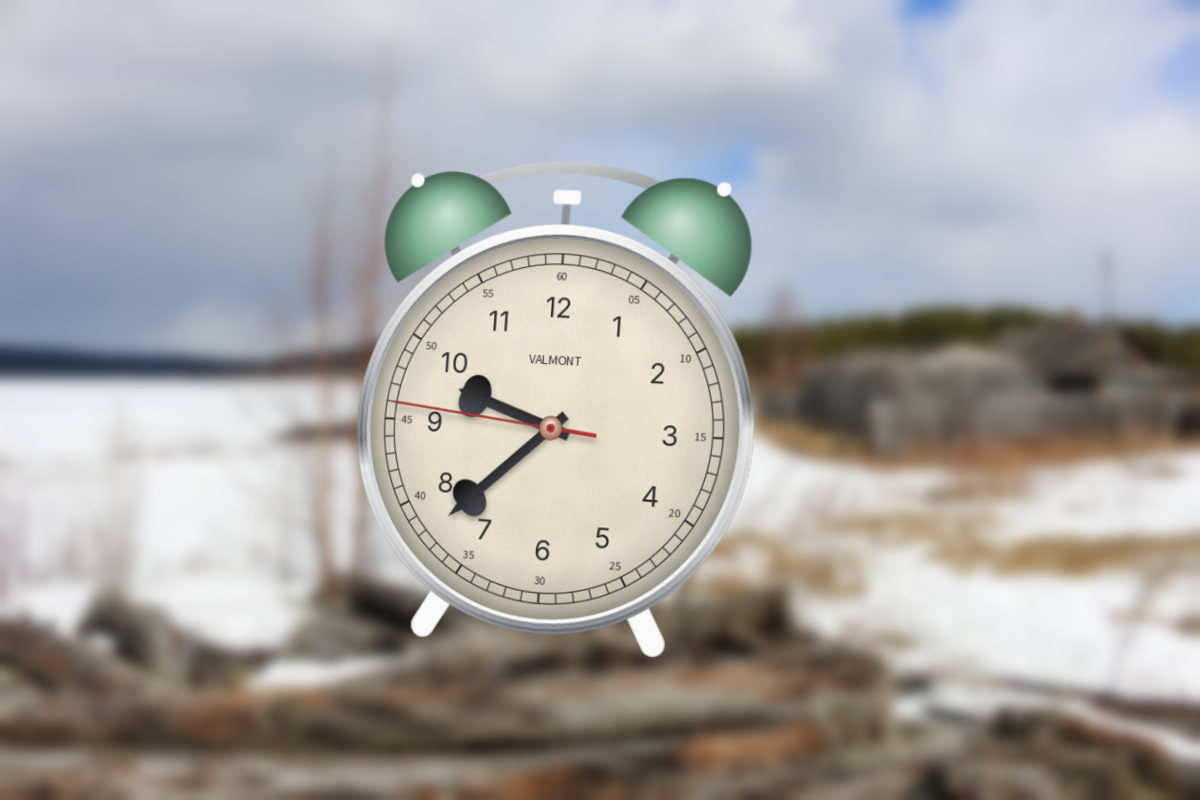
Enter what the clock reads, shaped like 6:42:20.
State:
9:37:46
